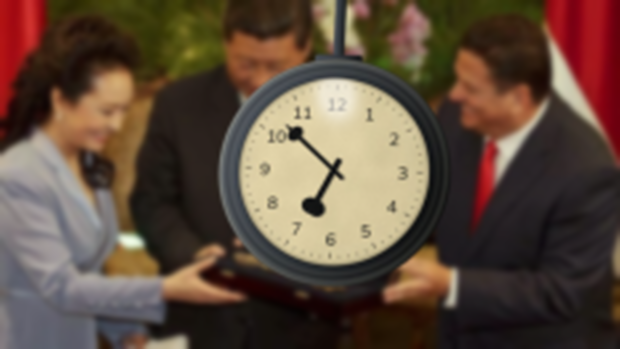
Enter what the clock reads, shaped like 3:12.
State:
6:52
